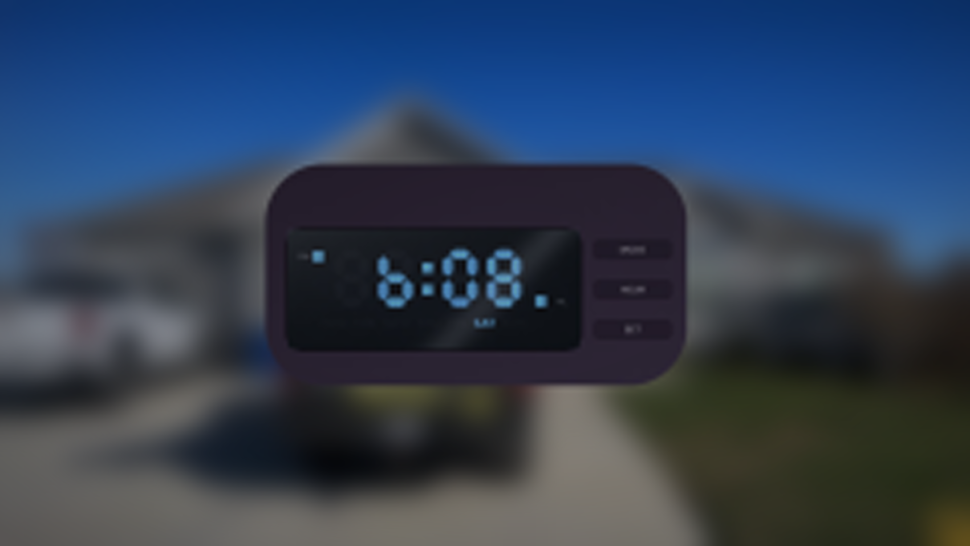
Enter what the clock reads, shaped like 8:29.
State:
6:08
